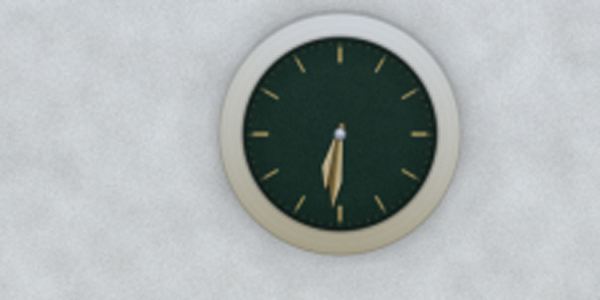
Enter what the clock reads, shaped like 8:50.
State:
6:31
